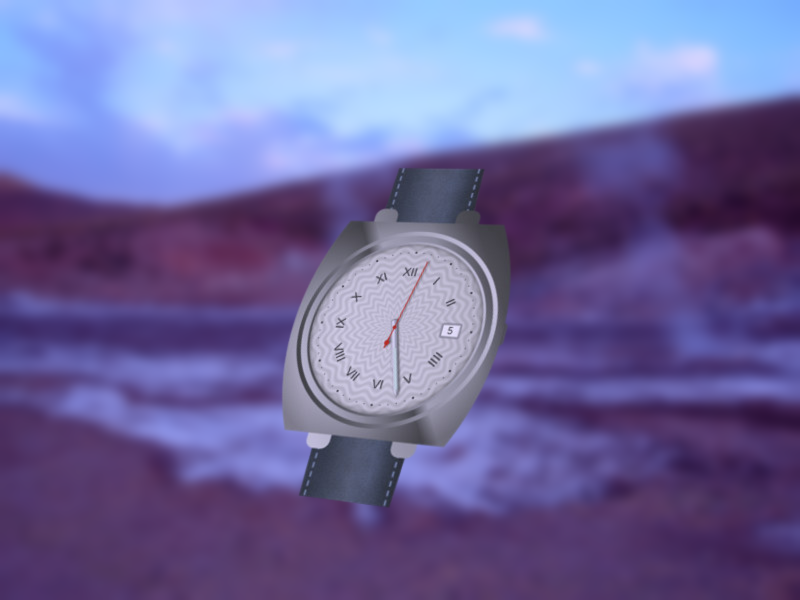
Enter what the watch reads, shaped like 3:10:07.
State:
5:27:02
